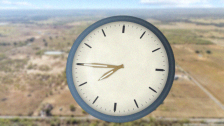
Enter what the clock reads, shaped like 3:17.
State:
7:45
